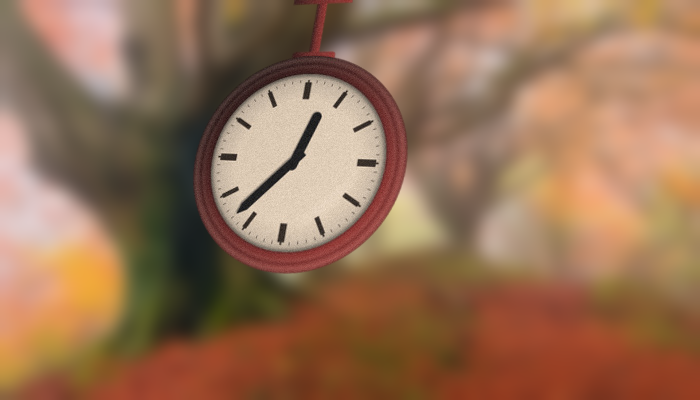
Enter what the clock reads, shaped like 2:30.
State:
12:37
